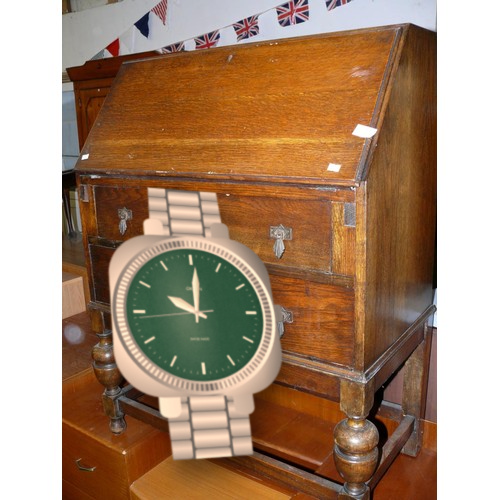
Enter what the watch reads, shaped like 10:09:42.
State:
10:00:44
